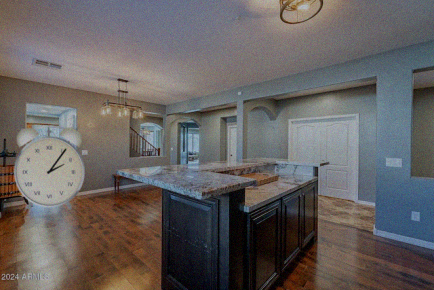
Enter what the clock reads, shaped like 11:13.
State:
2:06
